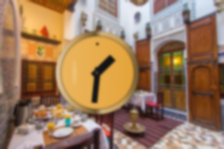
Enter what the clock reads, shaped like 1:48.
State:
1:31
